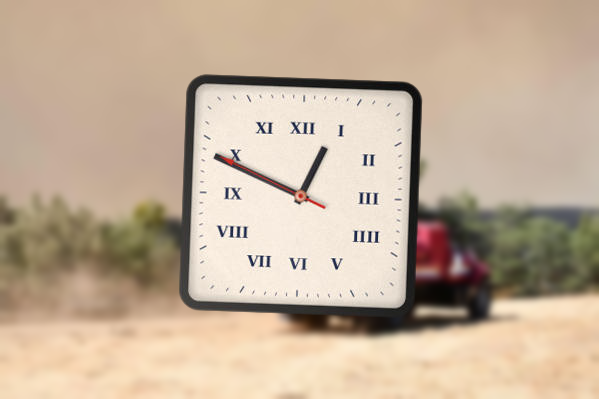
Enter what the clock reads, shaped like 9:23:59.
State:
12:48:49
